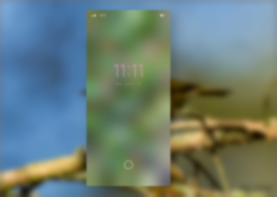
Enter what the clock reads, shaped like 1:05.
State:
11:11
